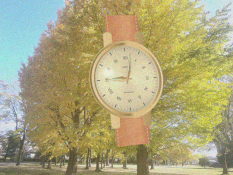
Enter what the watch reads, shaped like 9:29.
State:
9:02
